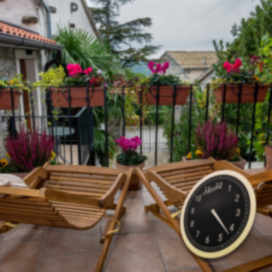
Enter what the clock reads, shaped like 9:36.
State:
4:22
